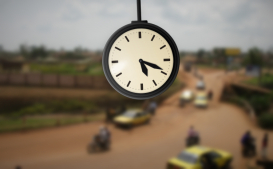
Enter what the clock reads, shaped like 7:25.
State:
5:19
